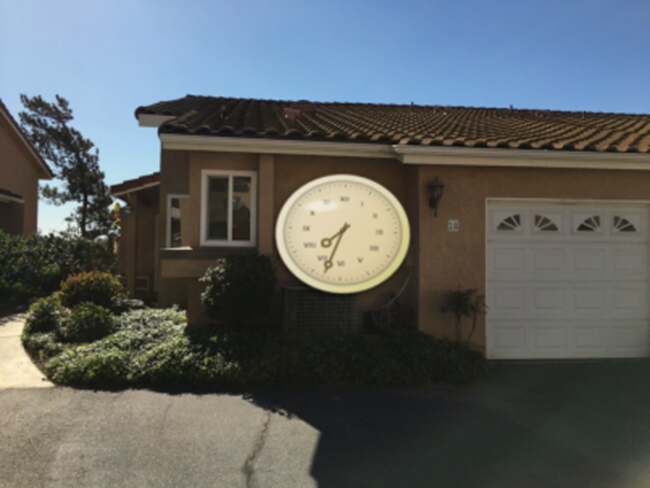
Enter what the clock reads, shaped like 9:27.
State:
7:33
